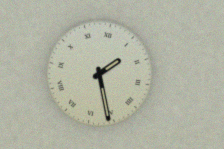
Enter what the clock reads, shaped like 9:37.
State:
1:26
